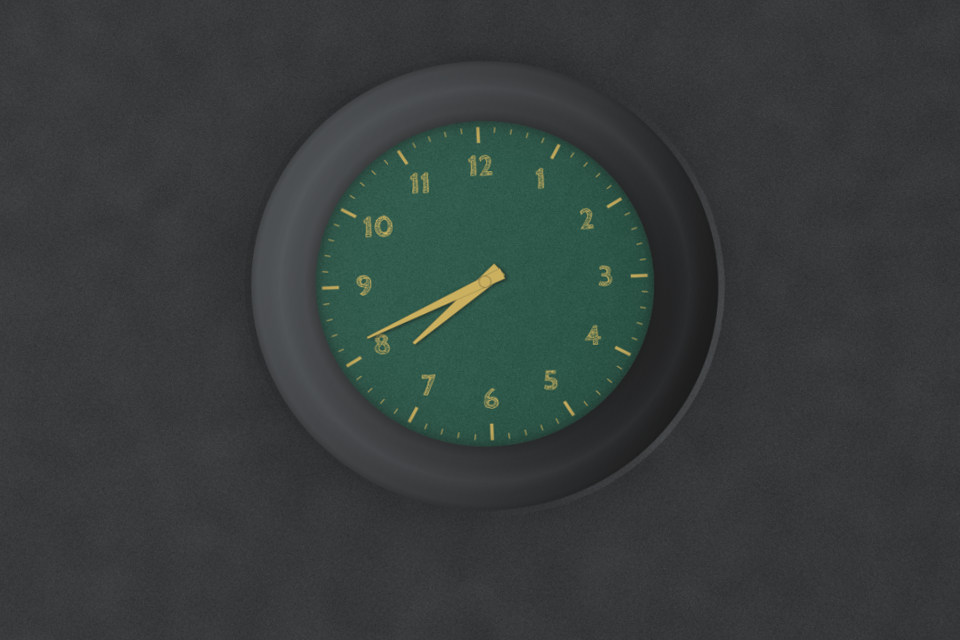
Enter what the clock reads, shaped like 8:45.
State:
7:41
